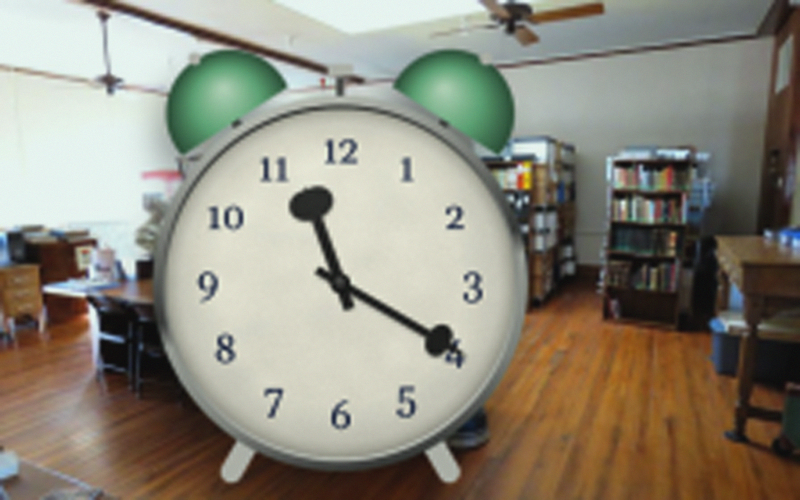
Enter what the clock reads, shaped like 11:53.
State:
11:20
